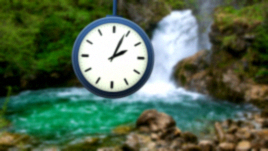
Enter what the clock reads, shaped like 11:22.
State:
2:04
